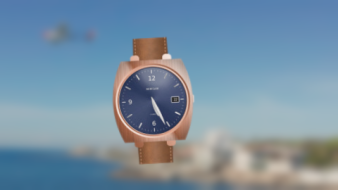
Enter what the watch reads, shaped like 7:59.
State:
5:26
